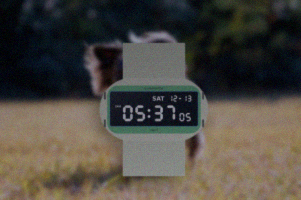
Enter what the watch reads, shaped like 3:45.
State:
5:37
